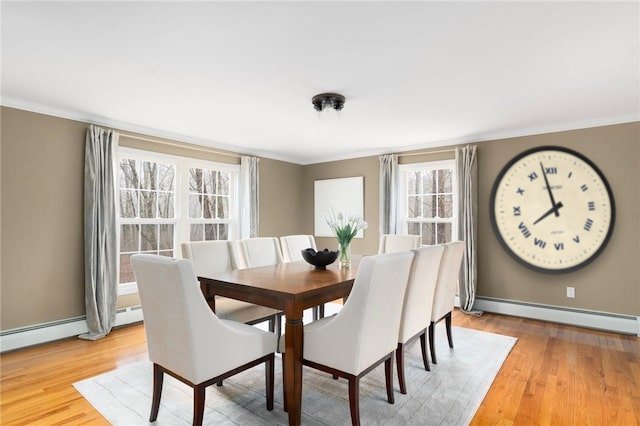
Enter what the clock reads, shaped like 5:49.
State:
7:58
